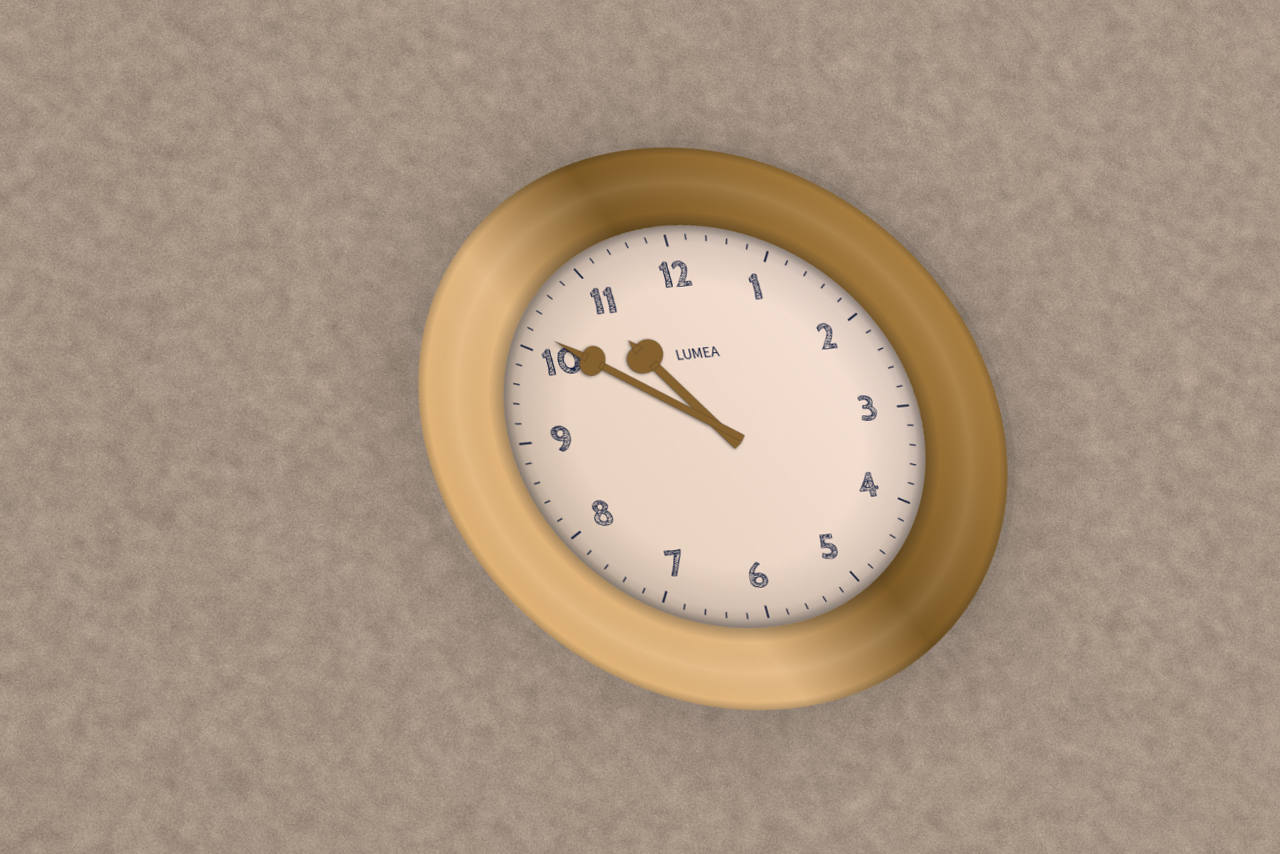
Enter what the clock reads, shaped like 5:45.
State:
10:51
